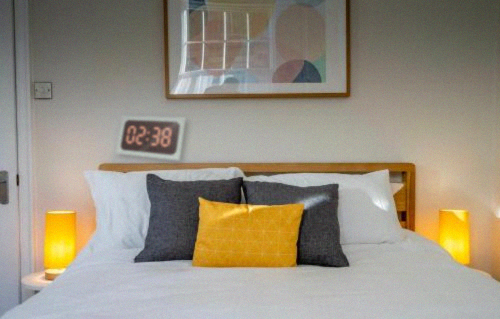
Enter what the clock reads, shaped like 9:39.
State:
2:38
